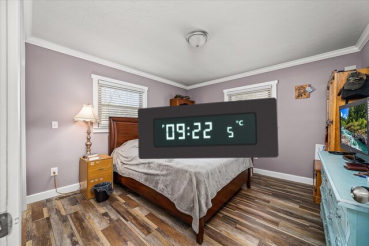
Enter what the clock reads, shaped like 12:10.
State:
9:22
